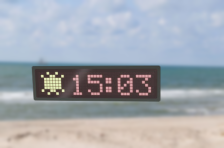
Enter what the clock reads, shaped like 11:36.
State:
15:03
